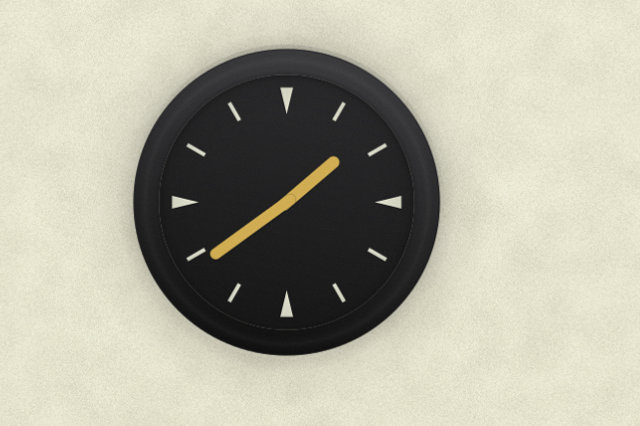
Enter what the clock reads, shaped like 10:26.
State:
1:39
